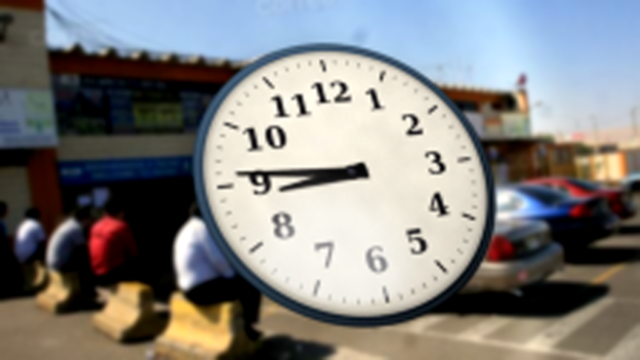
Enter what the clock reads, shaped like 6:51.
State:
8:46
